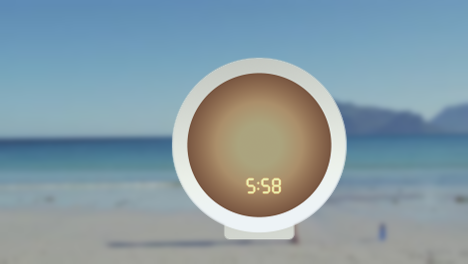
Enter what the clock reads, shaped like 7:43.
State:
5:58
